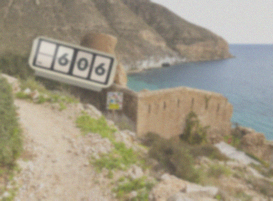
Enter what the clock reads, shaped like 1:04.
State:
6:06
